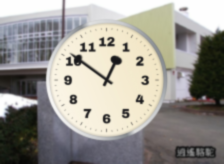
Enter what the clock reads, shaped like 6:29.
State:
12:51
